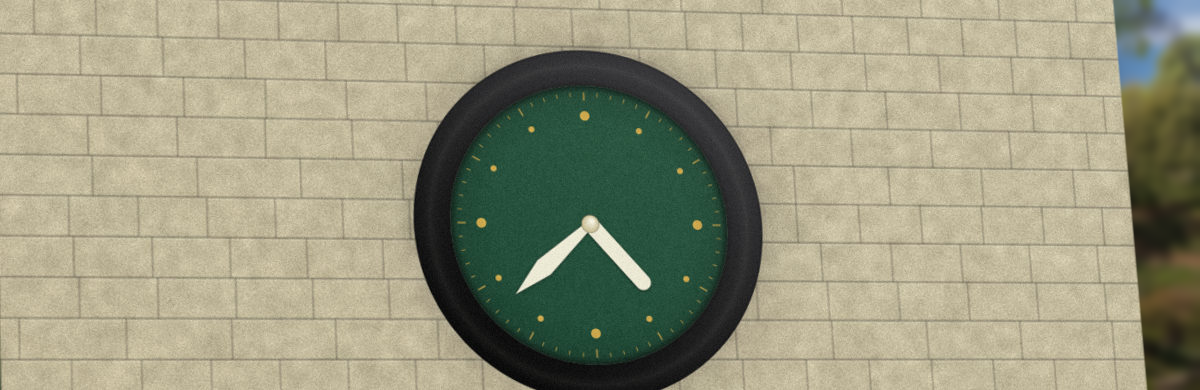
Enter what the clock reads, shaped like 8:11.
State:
4:38
